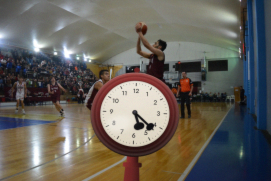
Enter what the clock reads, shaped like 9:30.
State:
5:22
